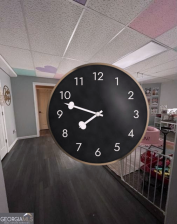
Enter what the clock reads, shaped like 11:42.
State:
7:48
